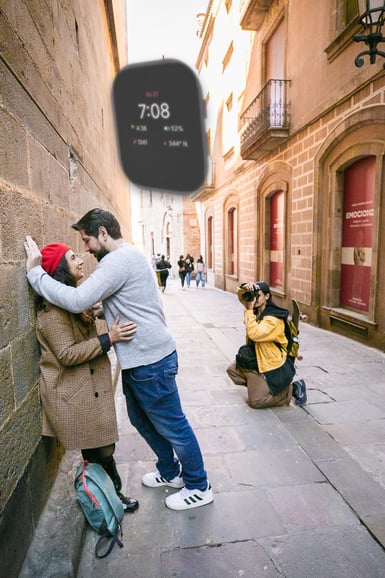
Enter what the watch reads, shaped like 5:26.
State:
7:08
